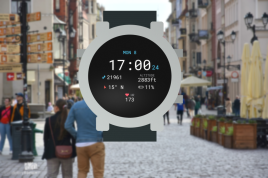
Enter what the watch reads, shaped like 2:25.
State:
17:00
